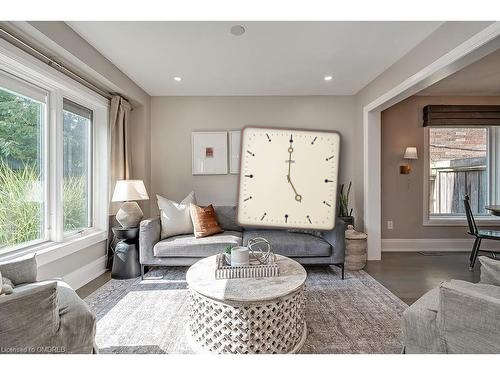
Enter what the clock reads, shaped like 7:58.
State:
5:00
